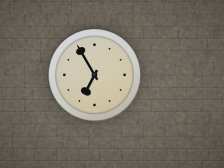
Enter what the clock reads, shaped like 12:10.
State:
6:55
